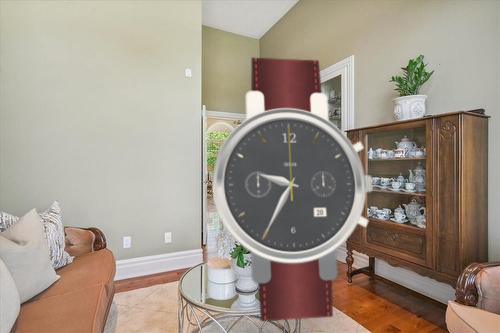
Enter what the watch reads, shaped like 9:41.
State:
9:35
